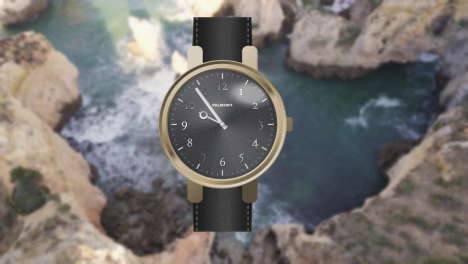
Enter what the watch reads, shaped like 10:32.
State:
9:54
